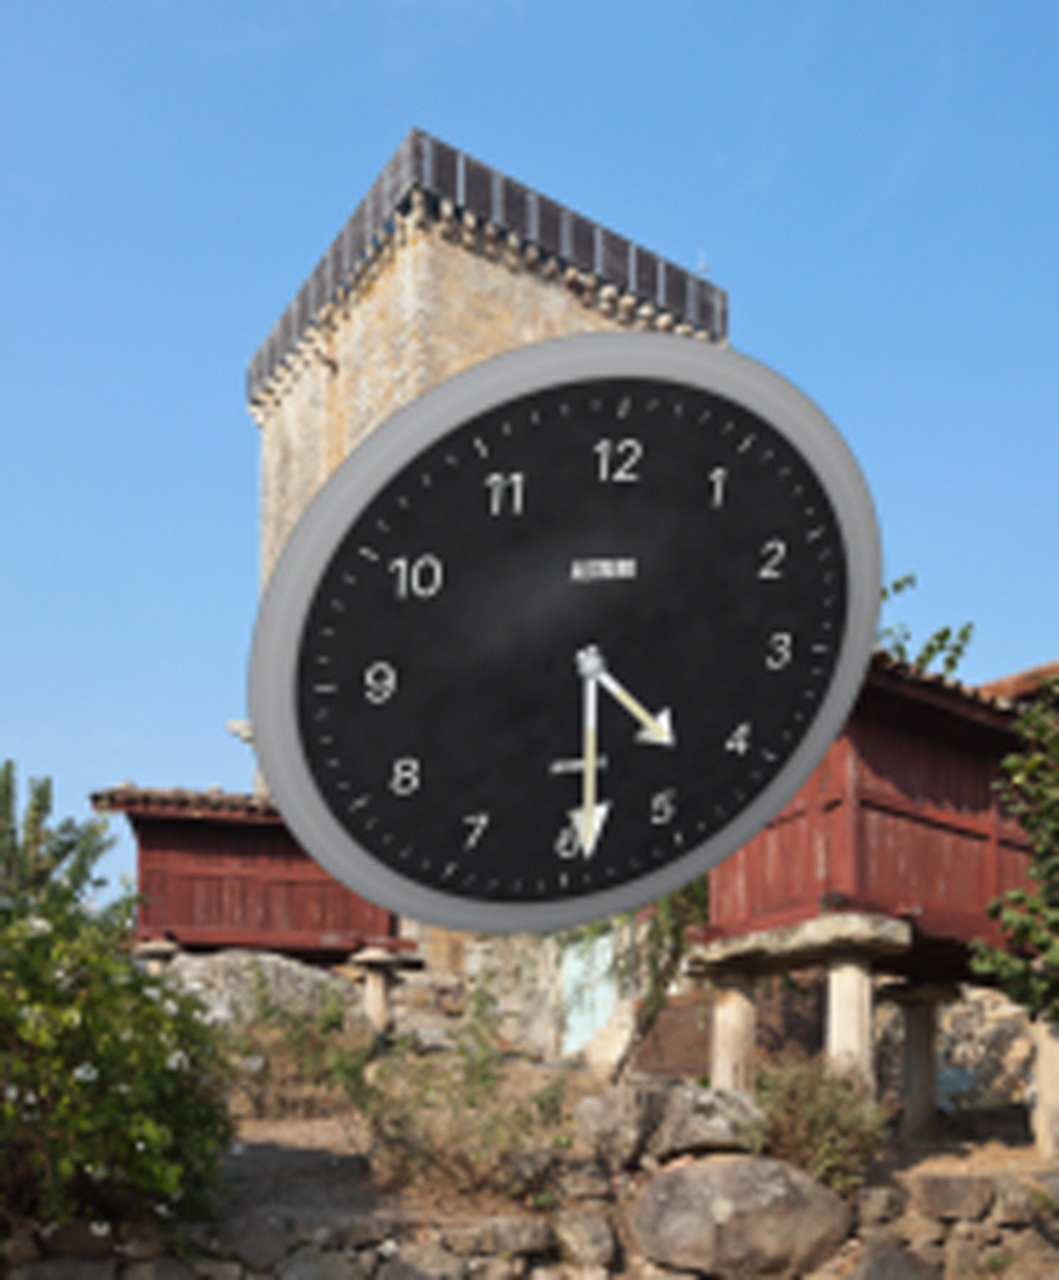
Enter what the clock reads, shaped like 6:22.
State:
4:29
